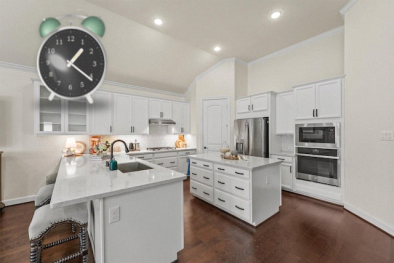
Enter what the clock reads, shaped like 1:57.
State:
1:21
